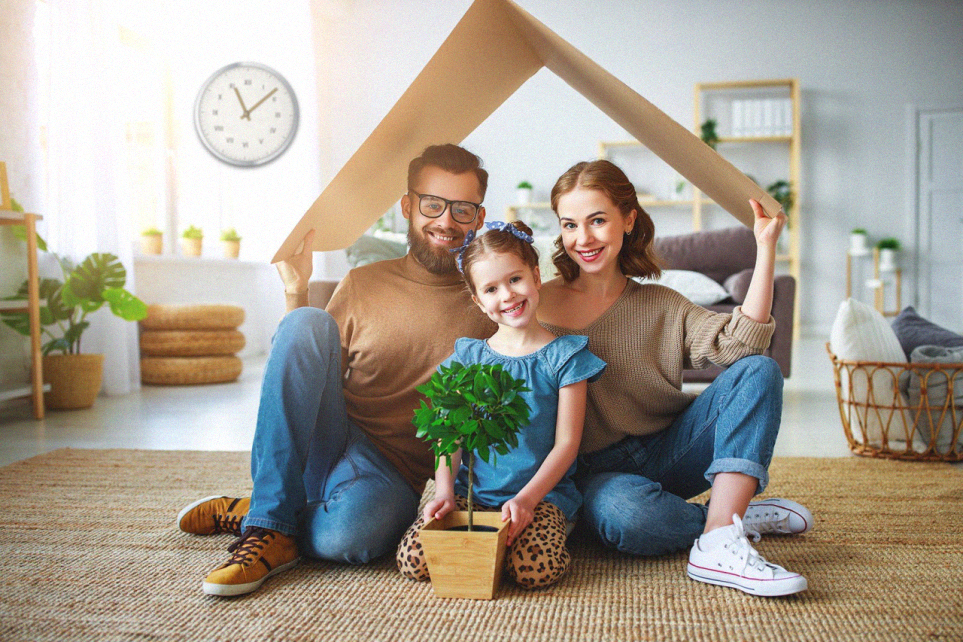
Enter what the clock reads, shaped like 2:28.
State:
11:08
